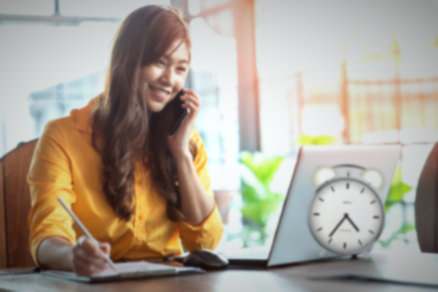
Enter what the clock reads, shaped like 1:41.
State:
4:36
